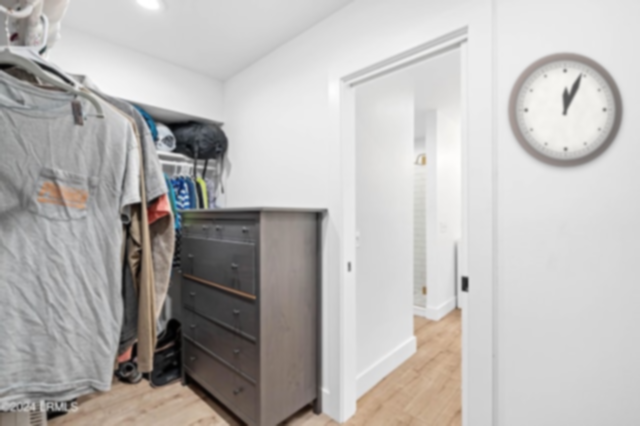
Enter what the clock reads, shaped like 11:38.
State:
12:04
